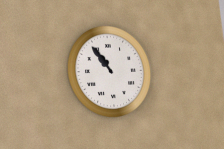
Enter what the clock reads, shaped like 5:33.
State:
10:54
